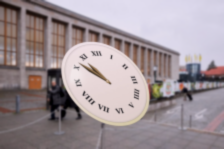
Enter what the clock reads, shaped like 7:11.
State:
10:52
